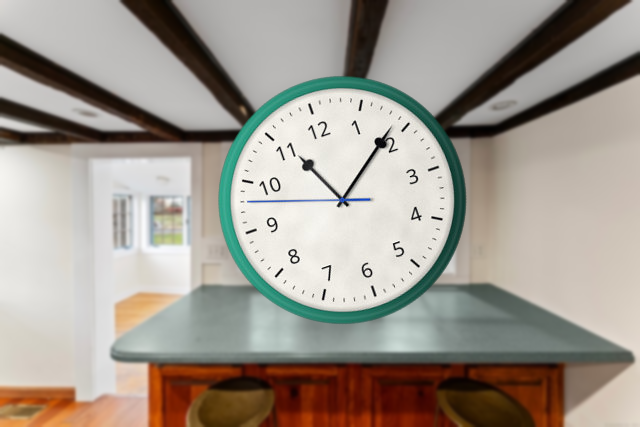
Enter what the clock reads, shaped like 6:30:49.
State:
11:08:48
